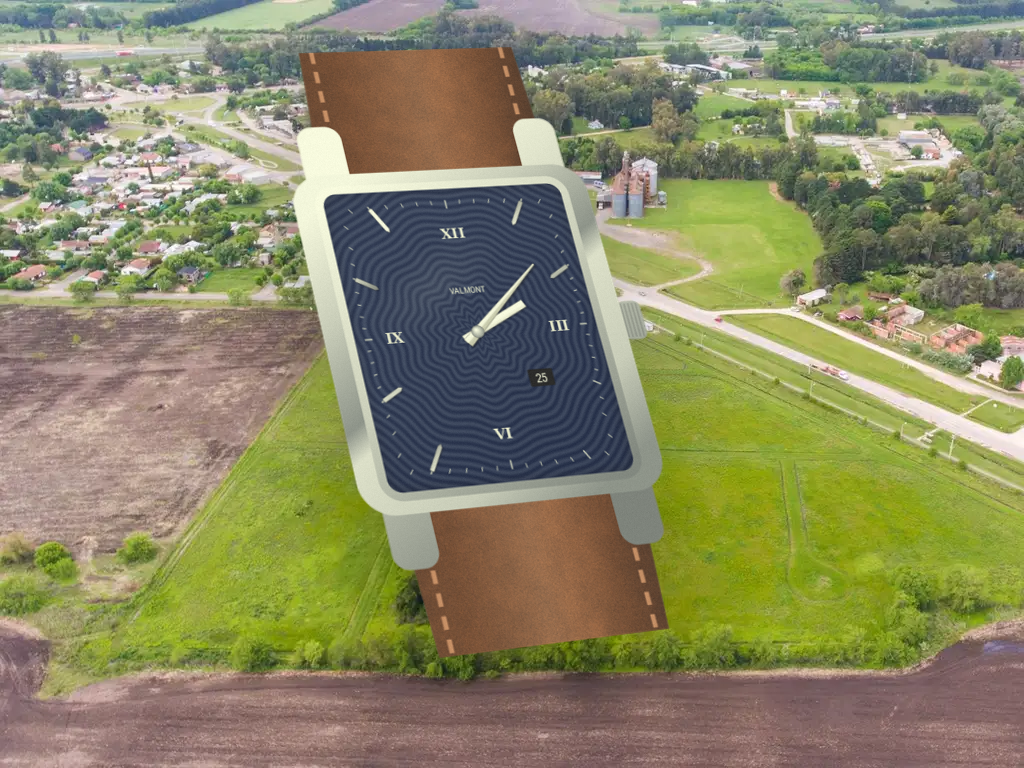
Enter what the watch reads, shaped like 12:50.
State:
2:08
